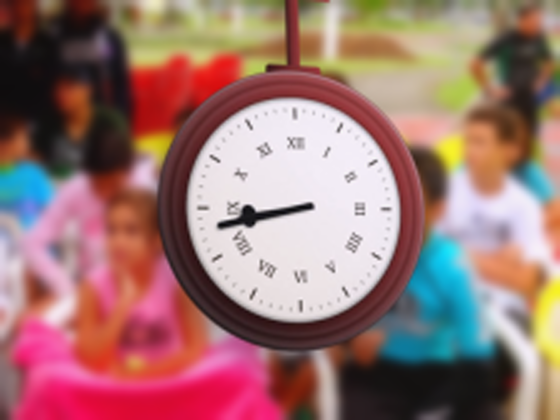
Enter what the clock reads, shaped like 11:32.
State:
8:43
